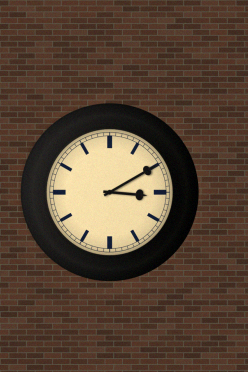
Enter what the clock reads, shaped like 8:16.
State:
3:10
